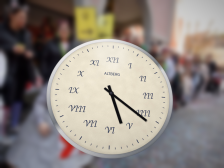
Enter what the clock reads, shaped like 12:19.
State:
5:21
